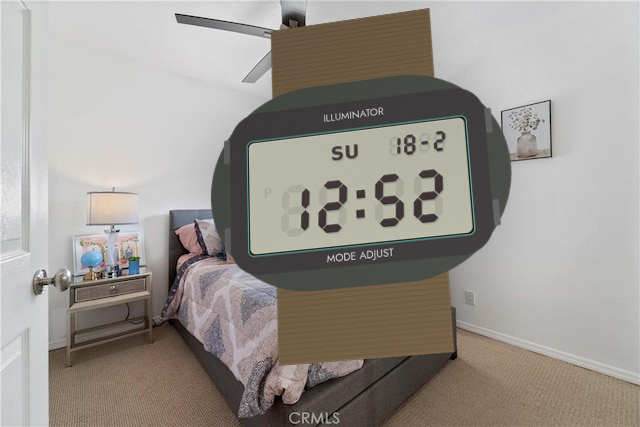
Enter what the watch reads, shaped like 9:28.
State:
12:52
